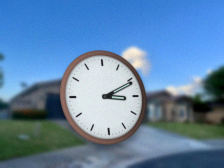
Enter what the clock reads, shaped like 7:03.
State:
3:11
